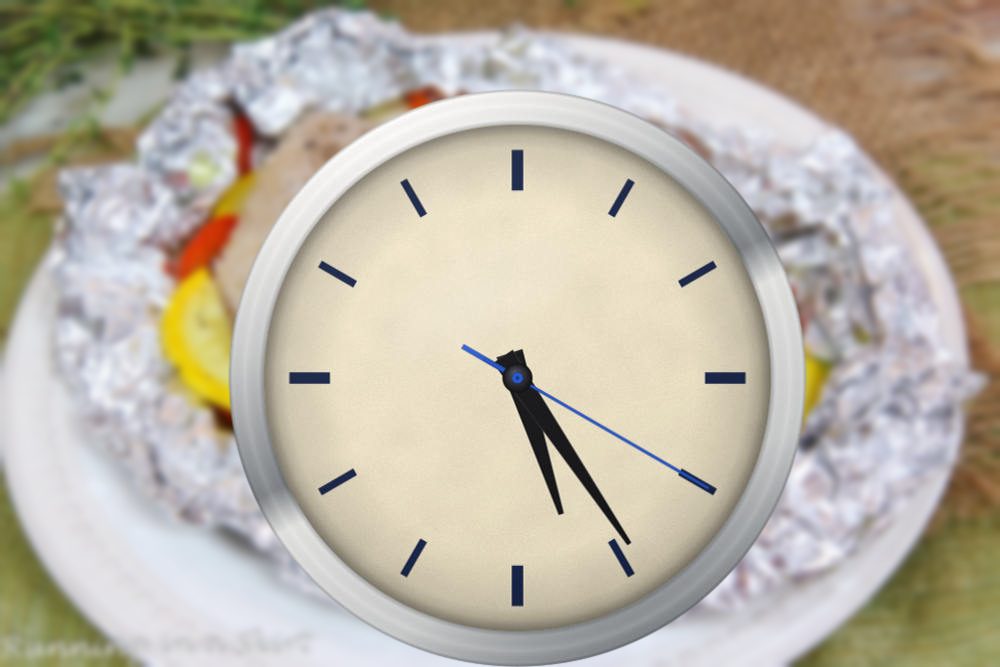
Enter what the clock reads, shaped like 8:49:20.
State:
5:24:20
